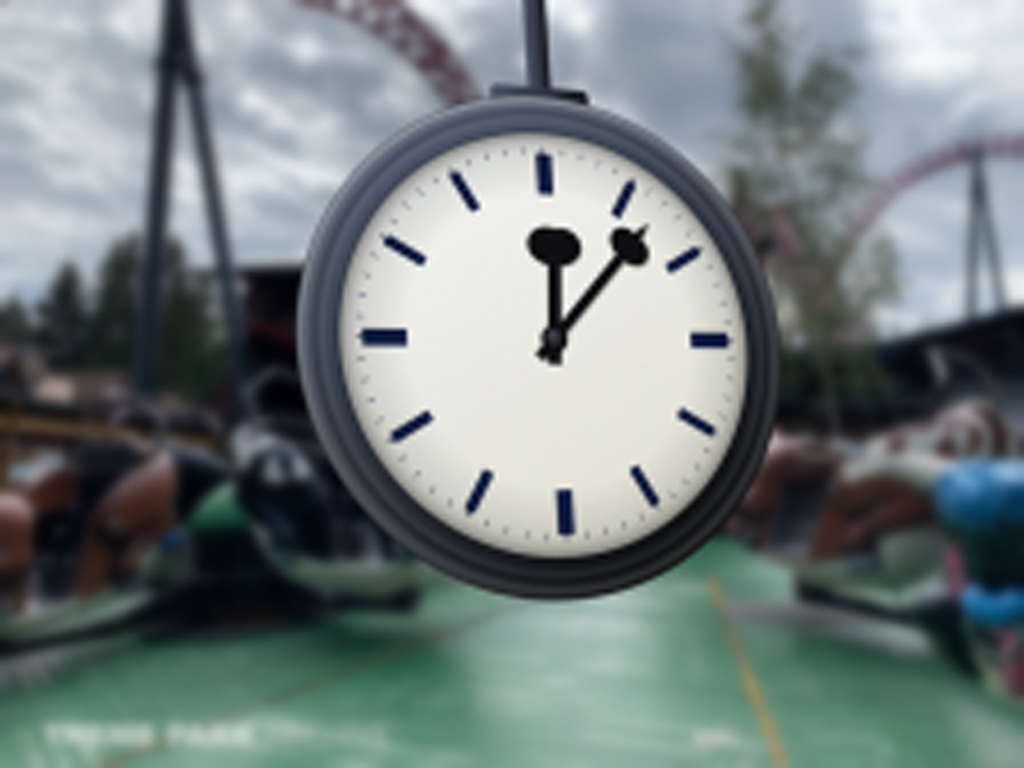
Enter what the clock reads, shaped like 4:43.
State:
12:07
